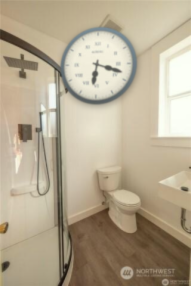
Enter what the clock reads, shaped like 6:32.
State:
6:18
